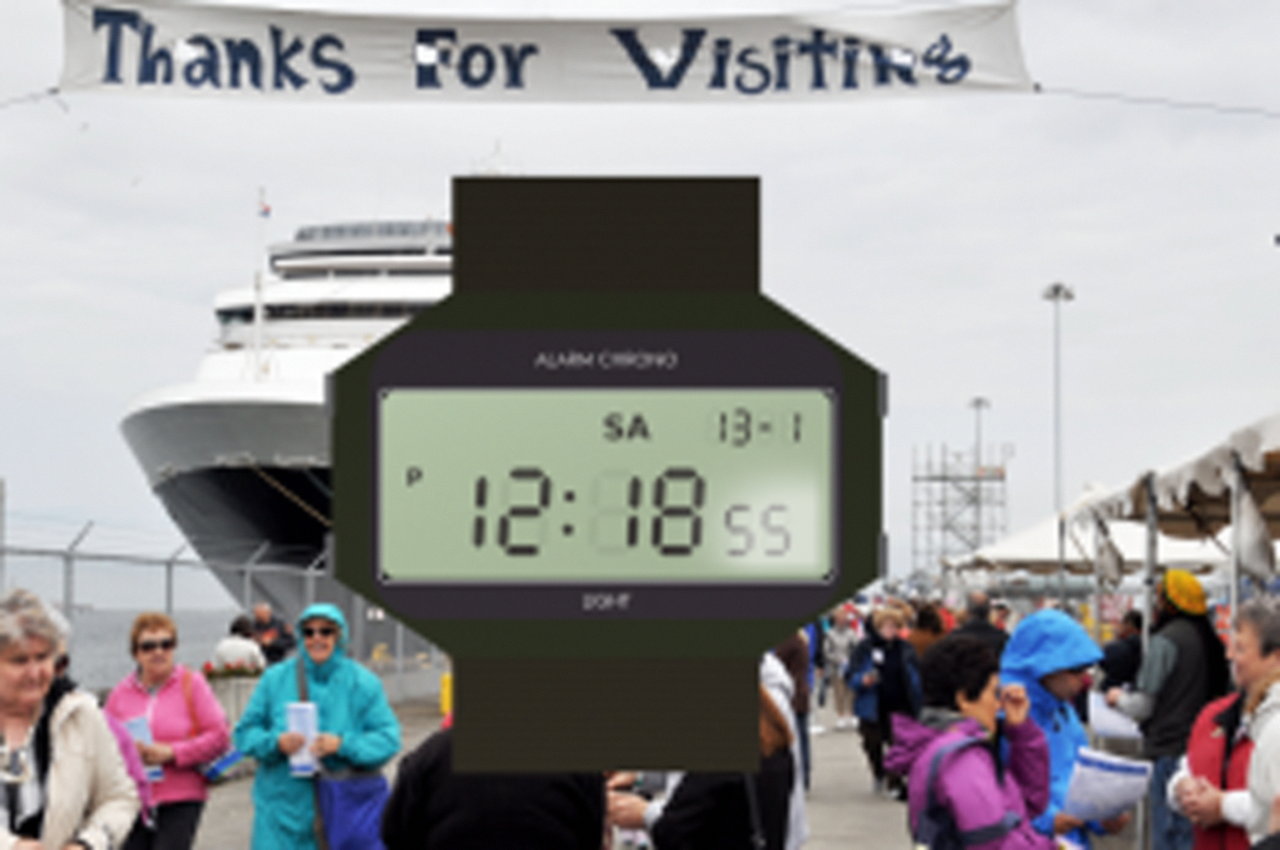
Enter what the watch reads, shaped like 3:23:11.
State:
12:18:55
